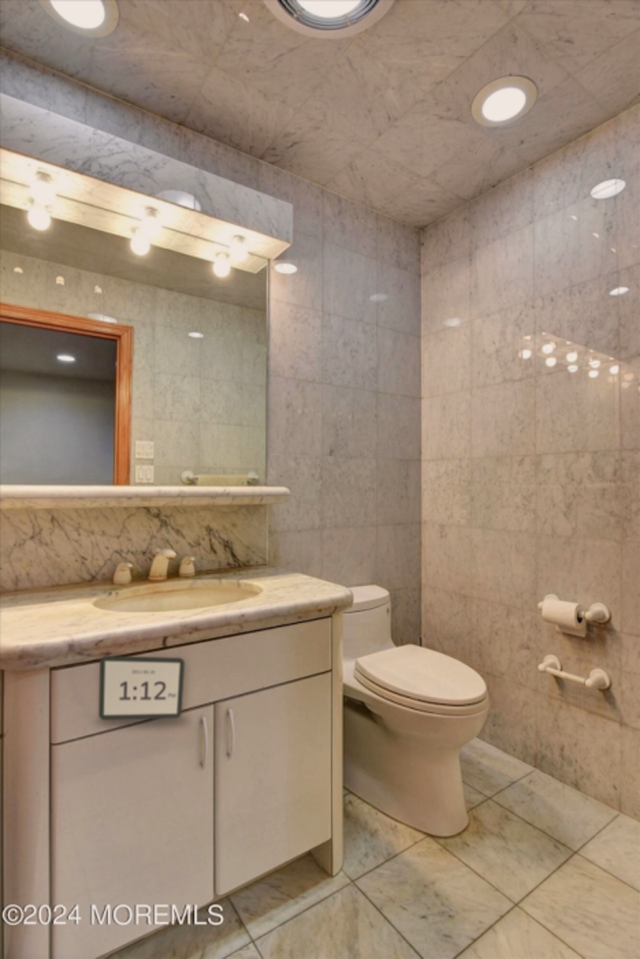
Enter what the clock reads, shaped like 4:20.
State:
1:12
